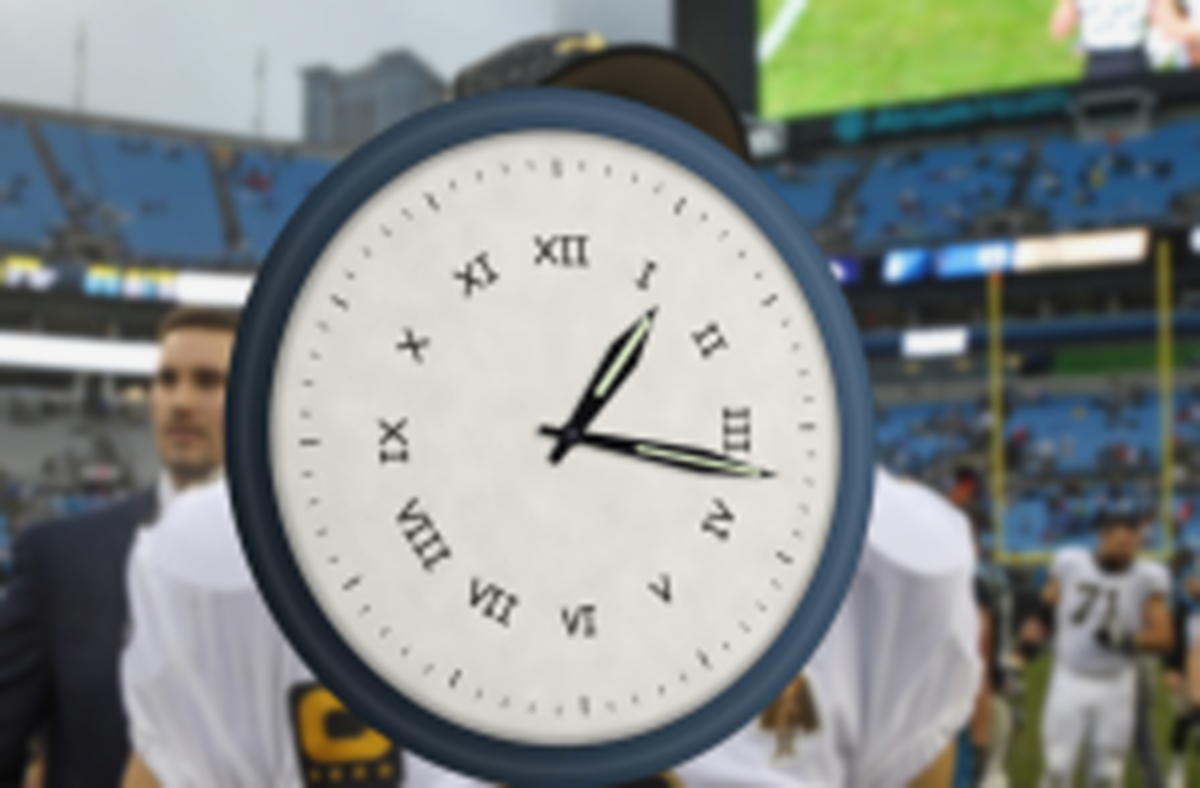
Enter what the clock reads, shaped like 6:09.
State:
1:17
